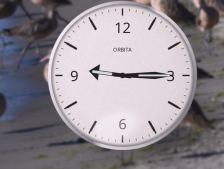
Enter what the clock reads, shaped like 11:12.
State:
9:15
